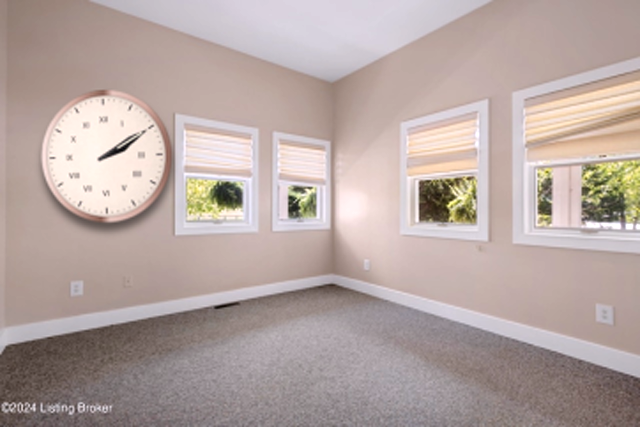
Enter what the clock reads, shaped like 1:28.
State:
2:10
